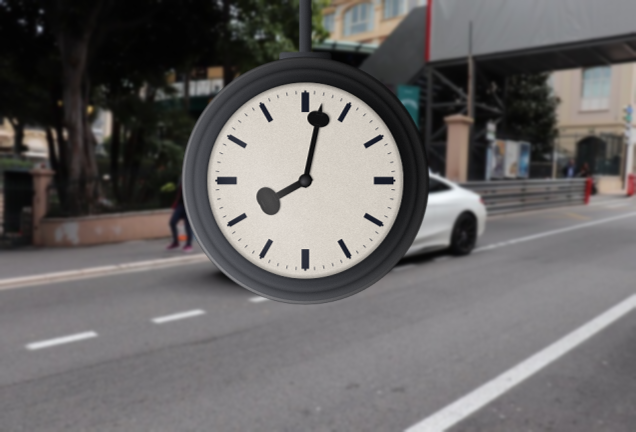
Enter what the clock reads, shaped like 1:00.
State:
8:02
